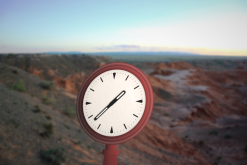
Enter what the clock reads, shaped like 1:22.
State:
1:38
